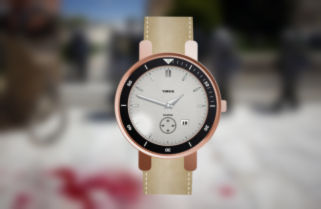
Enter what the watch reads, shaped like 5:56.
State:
1:48
